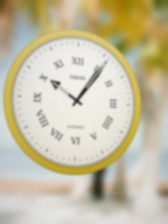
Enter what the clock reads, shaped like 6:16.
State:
10:06
